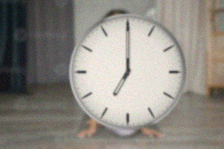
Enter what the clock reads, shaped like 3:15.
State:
7:00
